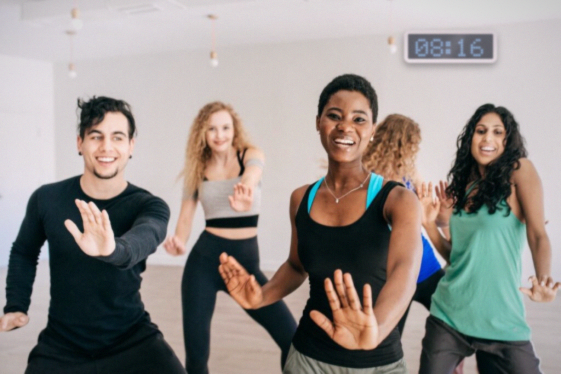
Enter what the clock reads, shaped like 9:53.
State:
8:16
